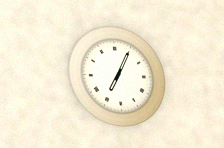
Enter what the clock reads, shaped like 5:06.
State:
7:05
